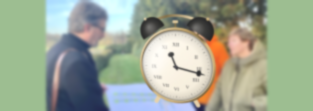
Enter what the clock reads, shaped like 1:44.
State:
11:17
